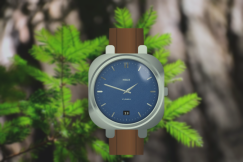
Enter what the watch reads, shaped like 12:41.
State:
1:48
